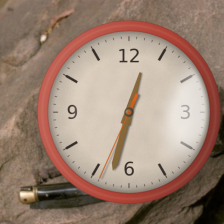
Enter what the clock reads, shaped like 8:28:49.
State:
12:32:34
